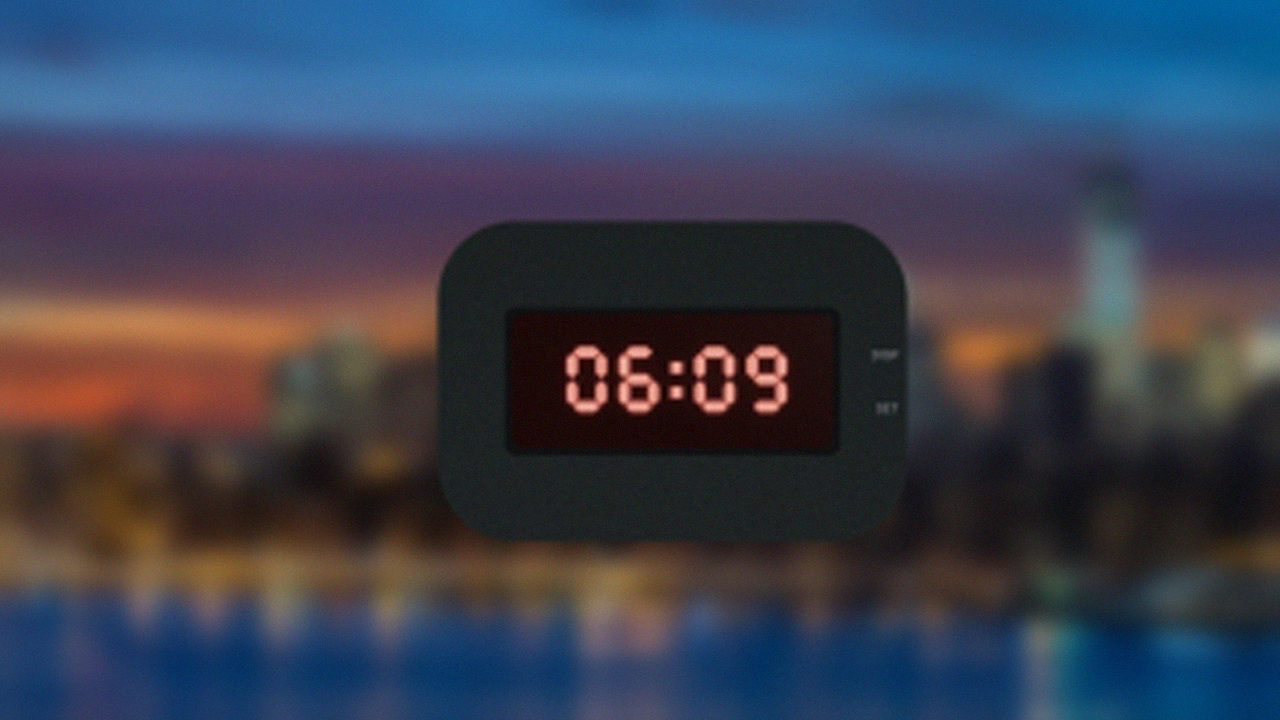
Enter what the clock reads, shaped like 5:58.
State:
6:09
